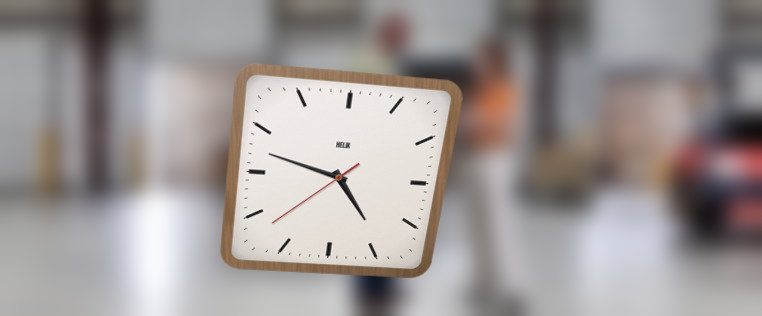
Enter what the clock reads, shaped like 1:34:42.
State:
4:47:38
